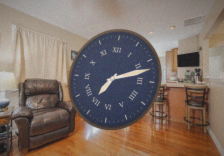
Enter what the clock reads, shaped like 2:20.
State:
7:12
